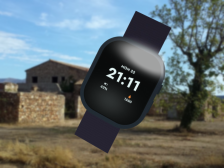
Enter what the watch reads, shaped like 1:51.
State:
21:11
